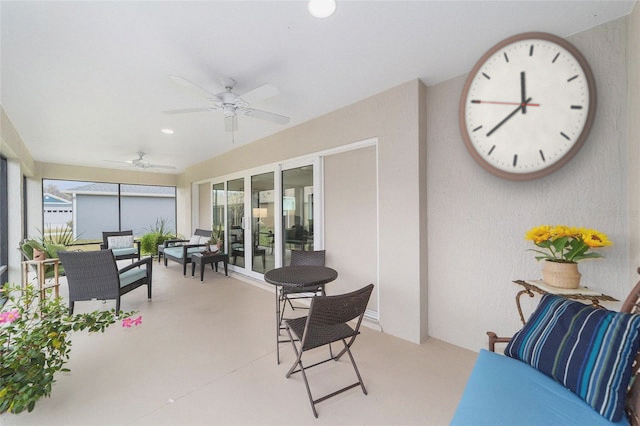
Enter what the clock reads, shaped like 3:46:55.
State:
11:37:45
